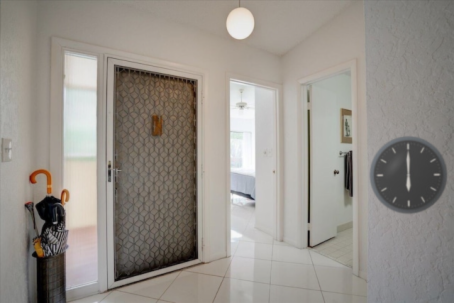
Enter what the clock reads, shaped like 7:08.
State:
6:00
